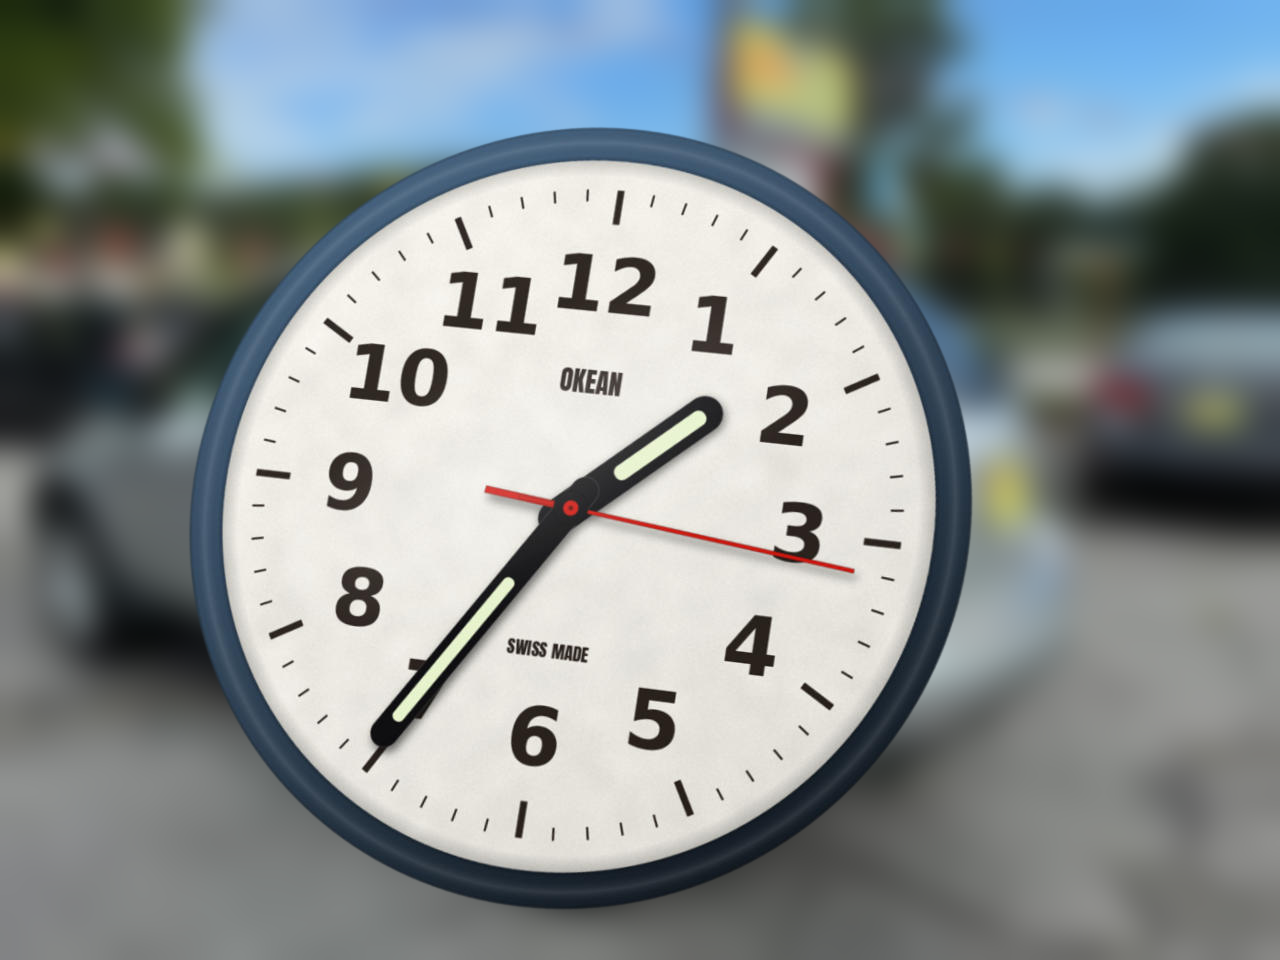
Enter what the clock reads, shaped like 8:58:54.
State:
1:35:16
